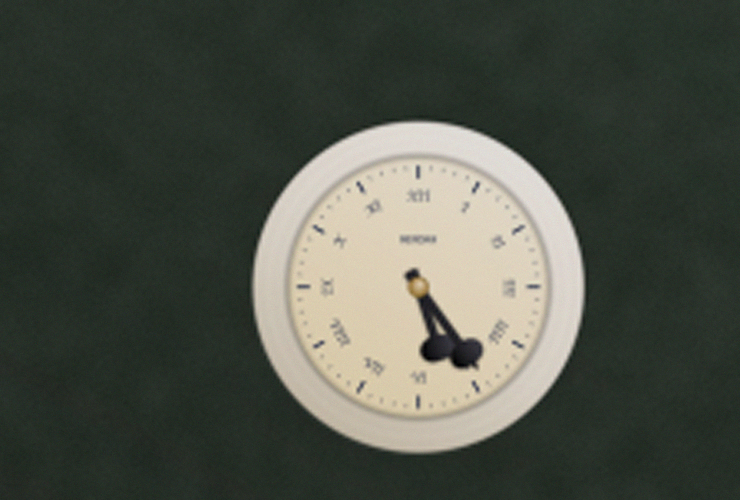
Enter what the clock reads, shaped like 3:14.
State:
5:24
